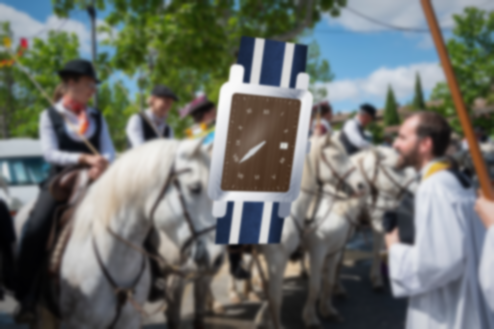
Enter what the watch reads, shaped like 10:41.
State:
7:38
